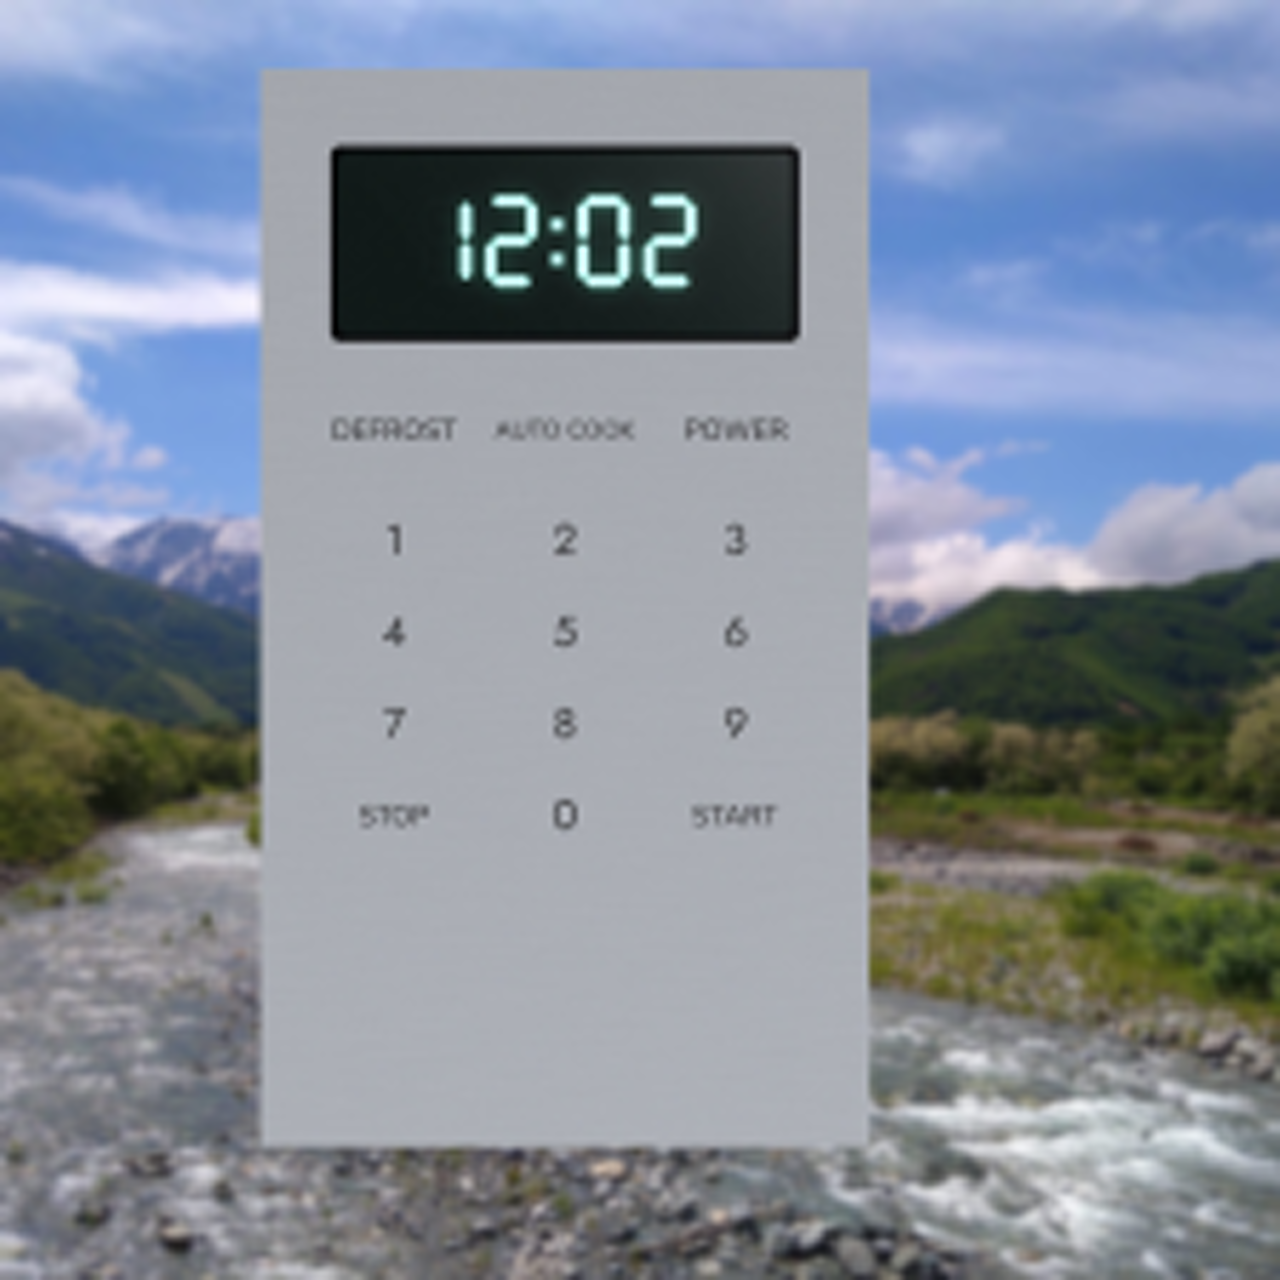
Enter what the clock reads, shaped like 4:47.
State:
12:02
